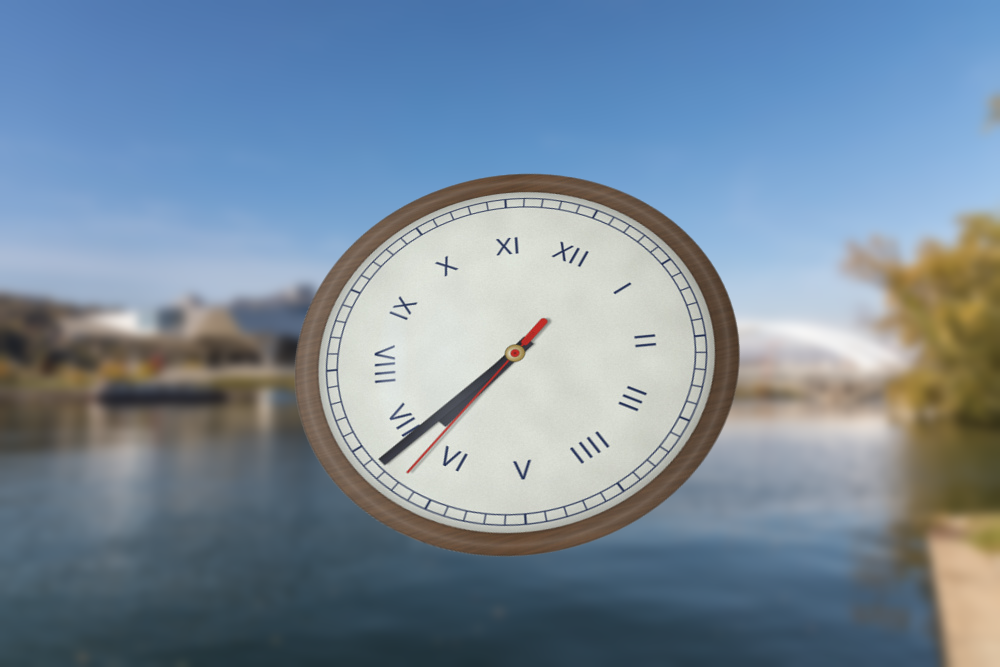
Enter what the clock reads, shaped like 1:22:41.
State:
6:33:32
